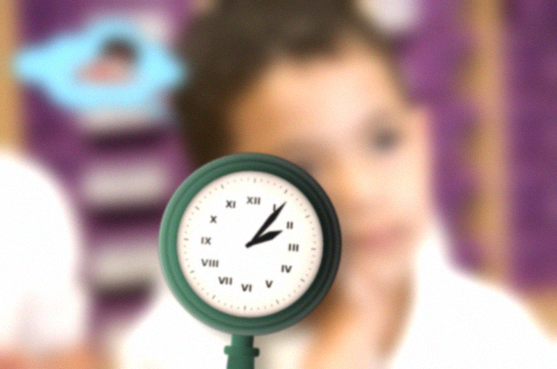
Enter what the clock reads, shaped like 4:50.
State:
2:06
